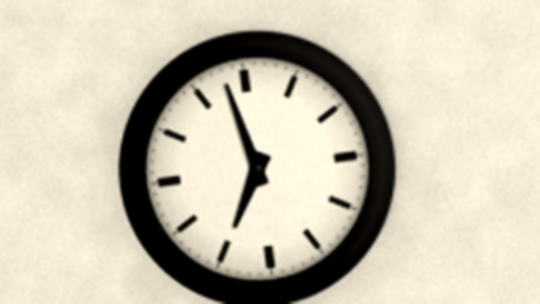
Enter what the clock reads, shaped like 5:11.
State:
6:58
